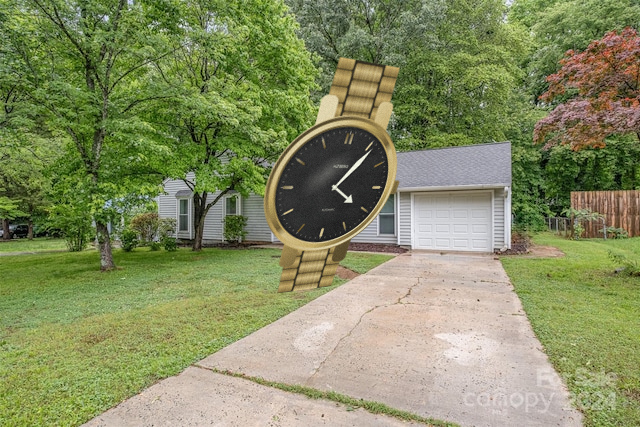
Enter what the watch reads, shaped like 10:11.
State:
4:06
